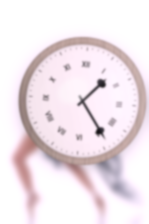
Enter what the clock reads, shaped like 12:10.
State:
1:24
